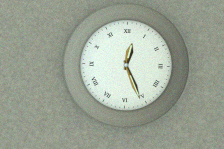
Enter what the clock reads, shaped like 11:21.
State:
12:26
